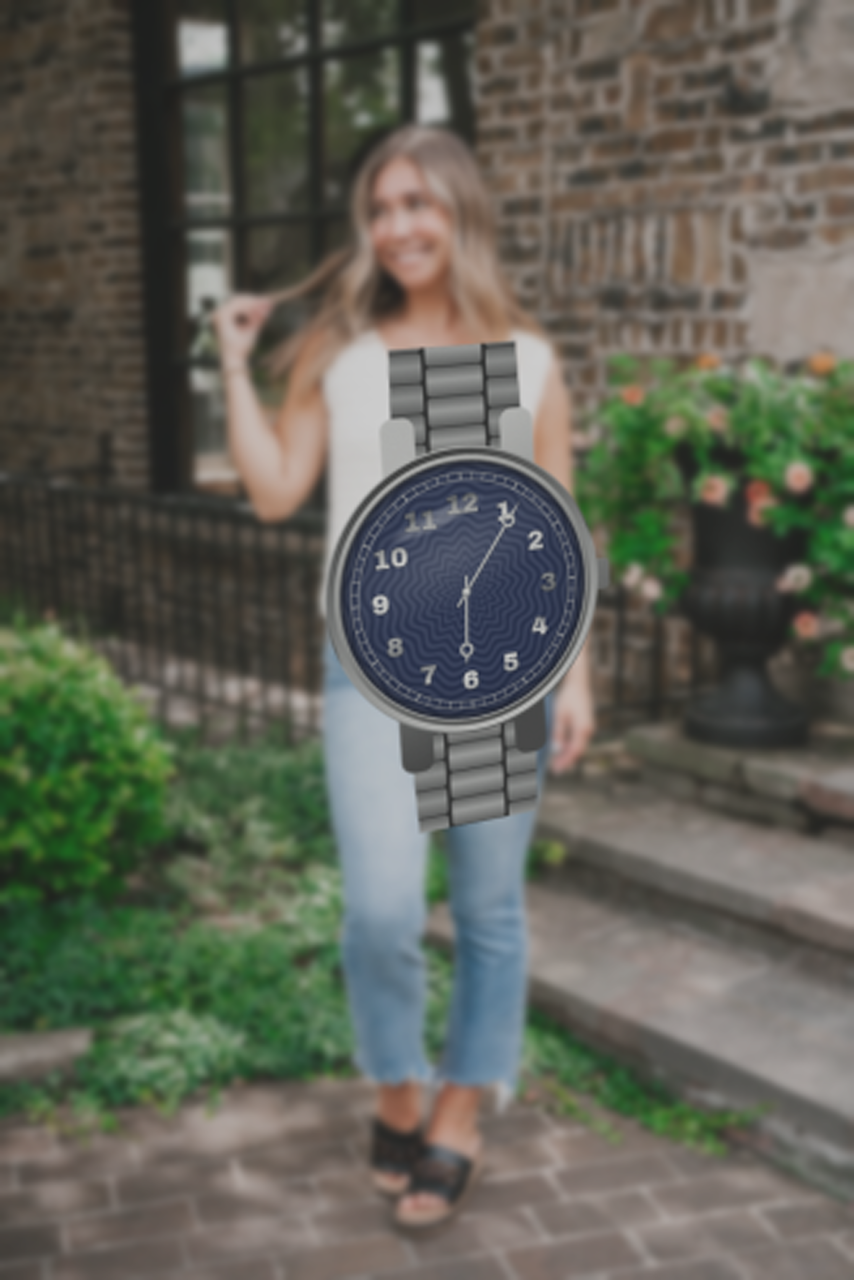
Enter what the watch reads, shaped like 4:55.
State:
6:06
